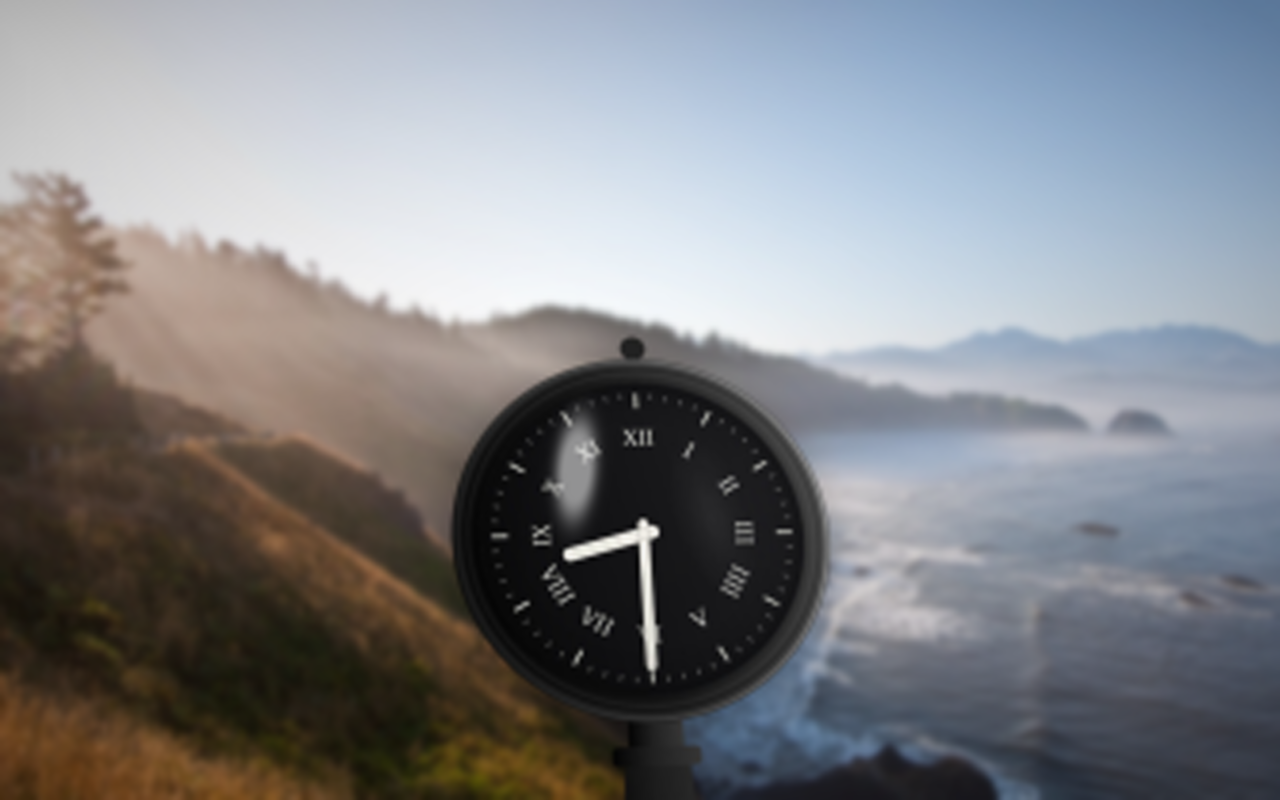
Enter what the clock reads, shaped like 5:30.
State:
8:30
